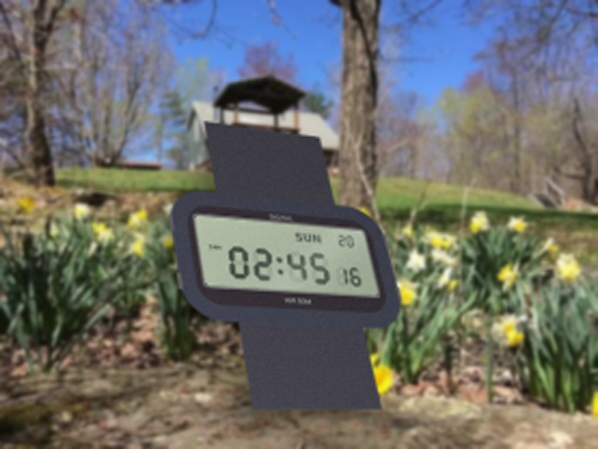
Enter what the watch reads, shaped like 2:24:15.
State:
2:45:16
